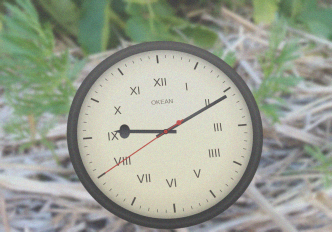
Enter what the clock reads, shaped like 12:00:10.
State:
9:10:40
